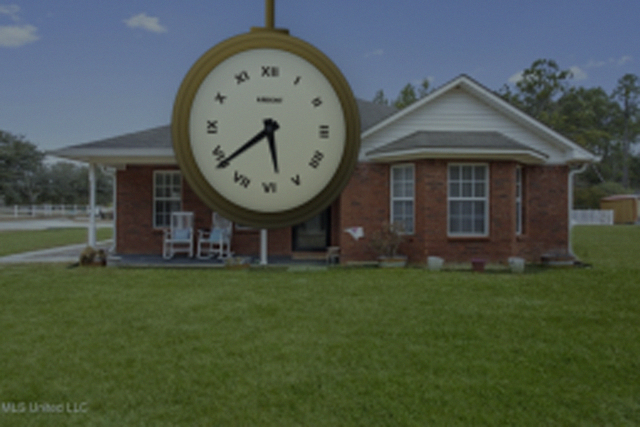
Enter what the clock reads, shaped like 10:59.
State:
5:39
